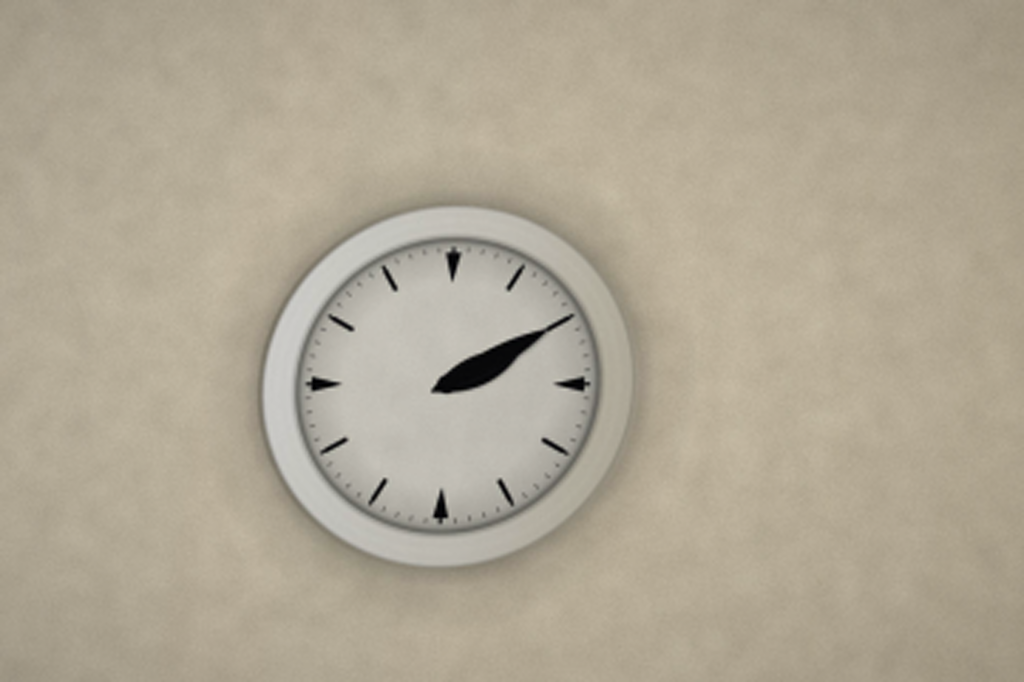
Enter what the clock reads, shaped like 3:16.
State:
2:10
